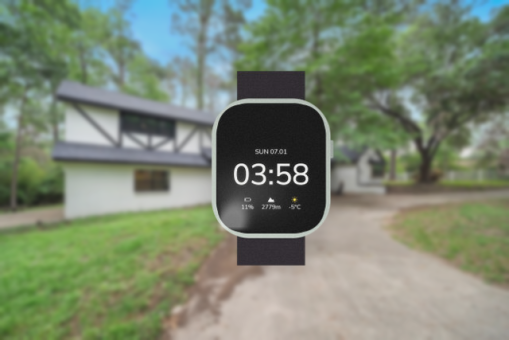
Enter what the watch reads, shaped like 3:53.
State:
3:58
